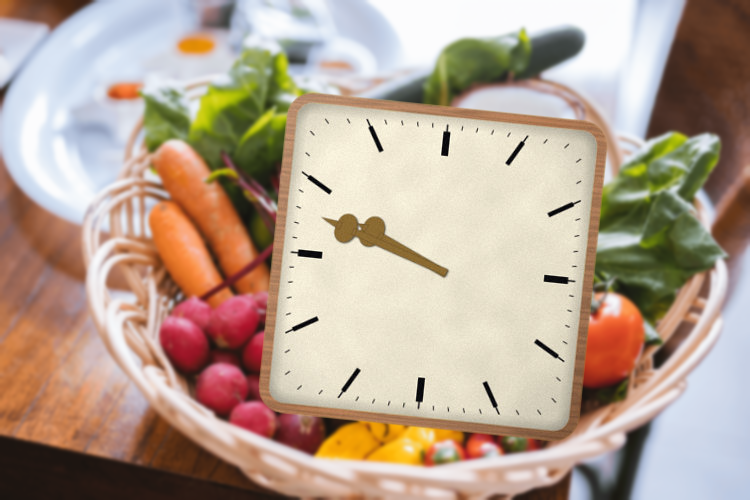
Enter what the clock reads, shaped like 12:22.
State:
9:48
